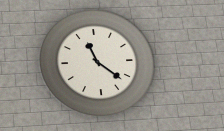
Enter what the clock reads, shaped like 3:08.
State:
11:22
